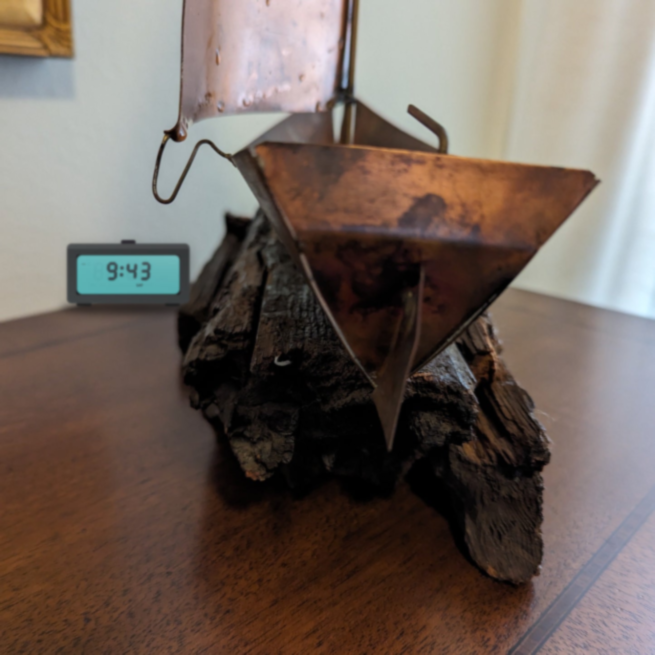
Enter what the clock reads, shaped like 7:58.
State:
9:43
